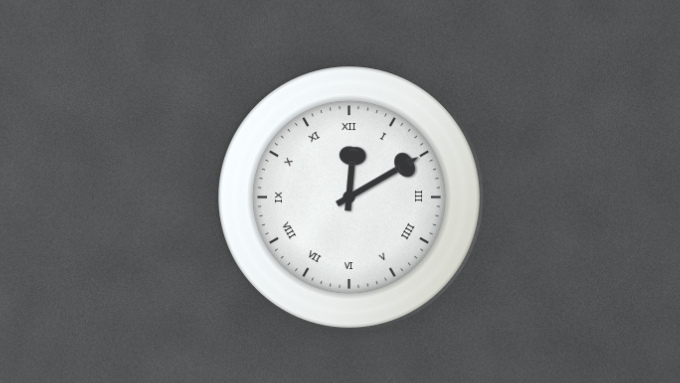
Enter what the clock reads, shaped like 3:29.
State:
12:10
